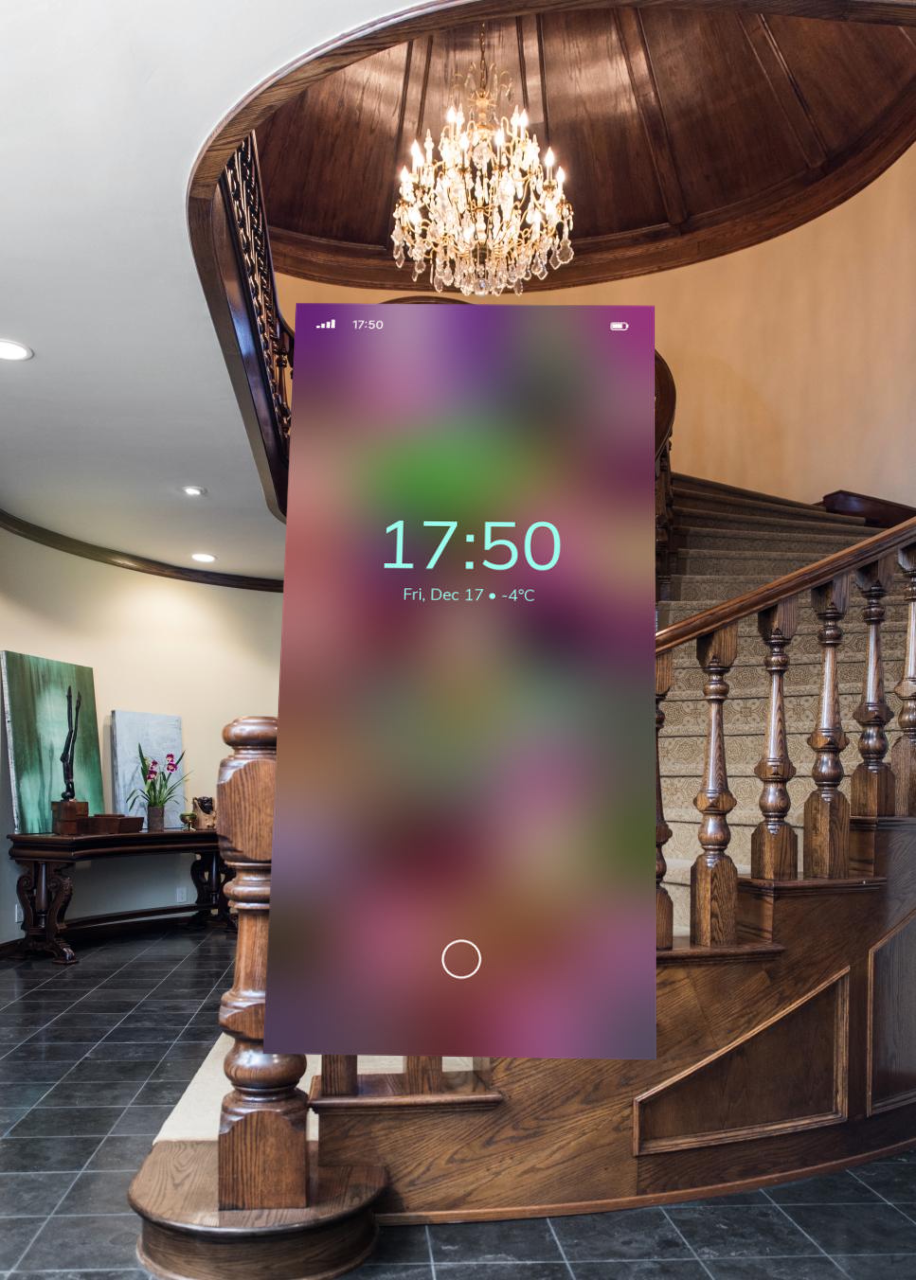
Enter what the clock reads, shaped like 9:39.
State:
17:50
